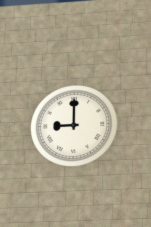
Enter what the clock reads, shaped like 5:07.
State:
9:00
